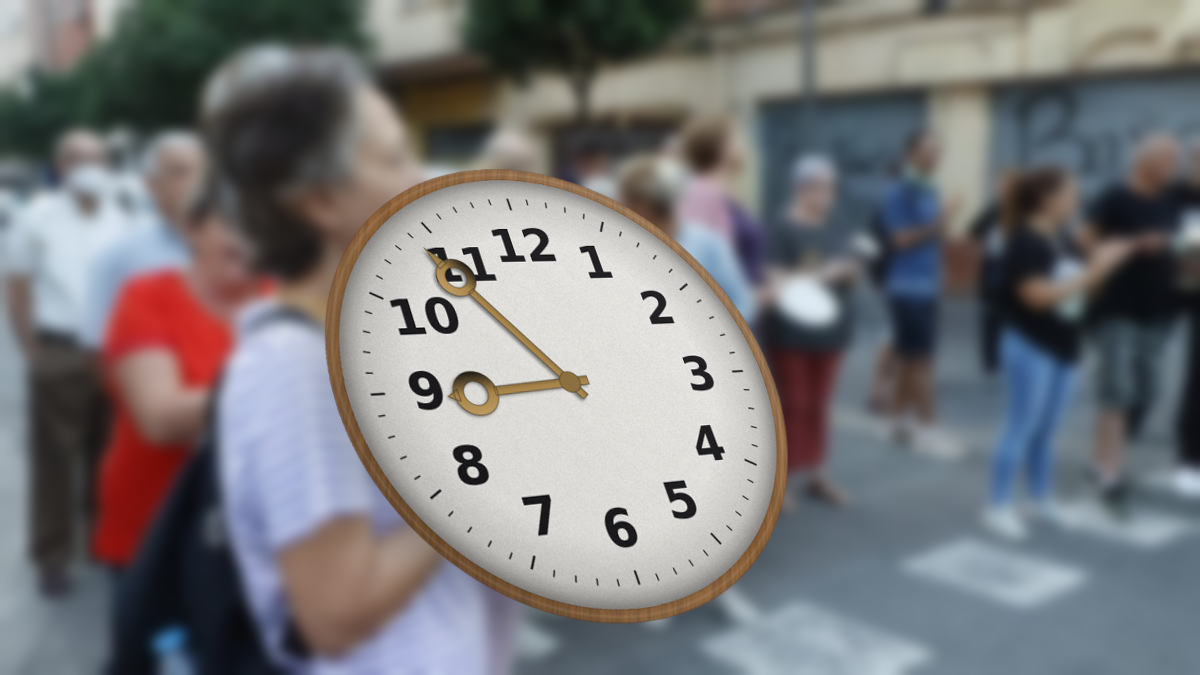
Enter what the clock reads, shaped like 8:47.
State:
8:54
